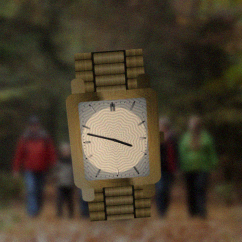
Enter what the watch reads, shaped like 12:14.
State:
3:48
